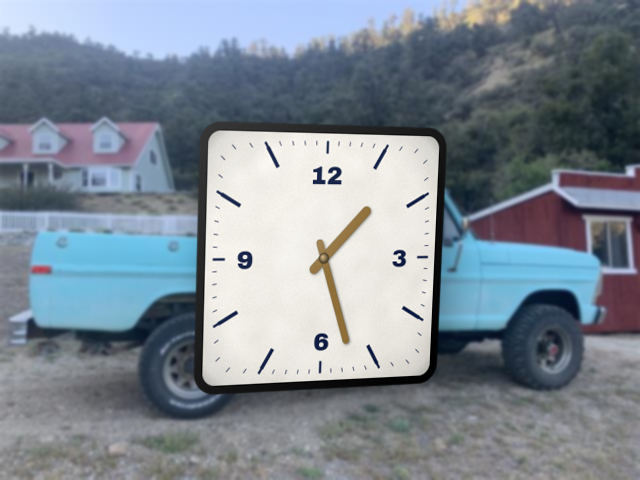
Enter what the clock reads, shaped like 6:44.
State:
1:27
